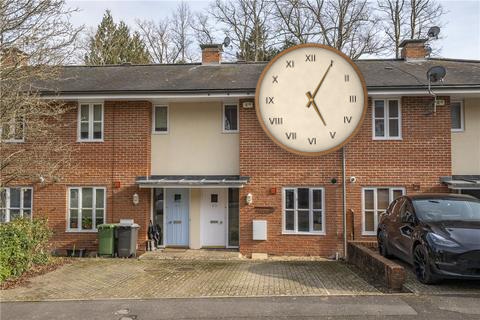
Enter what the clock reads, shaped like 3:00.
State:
5:05
